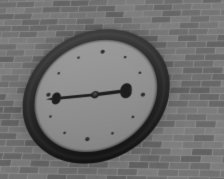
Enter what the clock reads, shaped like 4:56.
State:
2:44
